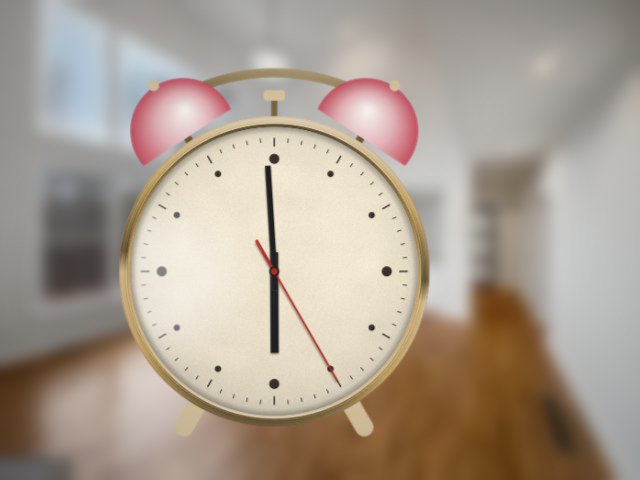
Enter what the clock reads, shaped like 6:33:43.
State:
5:59:25
